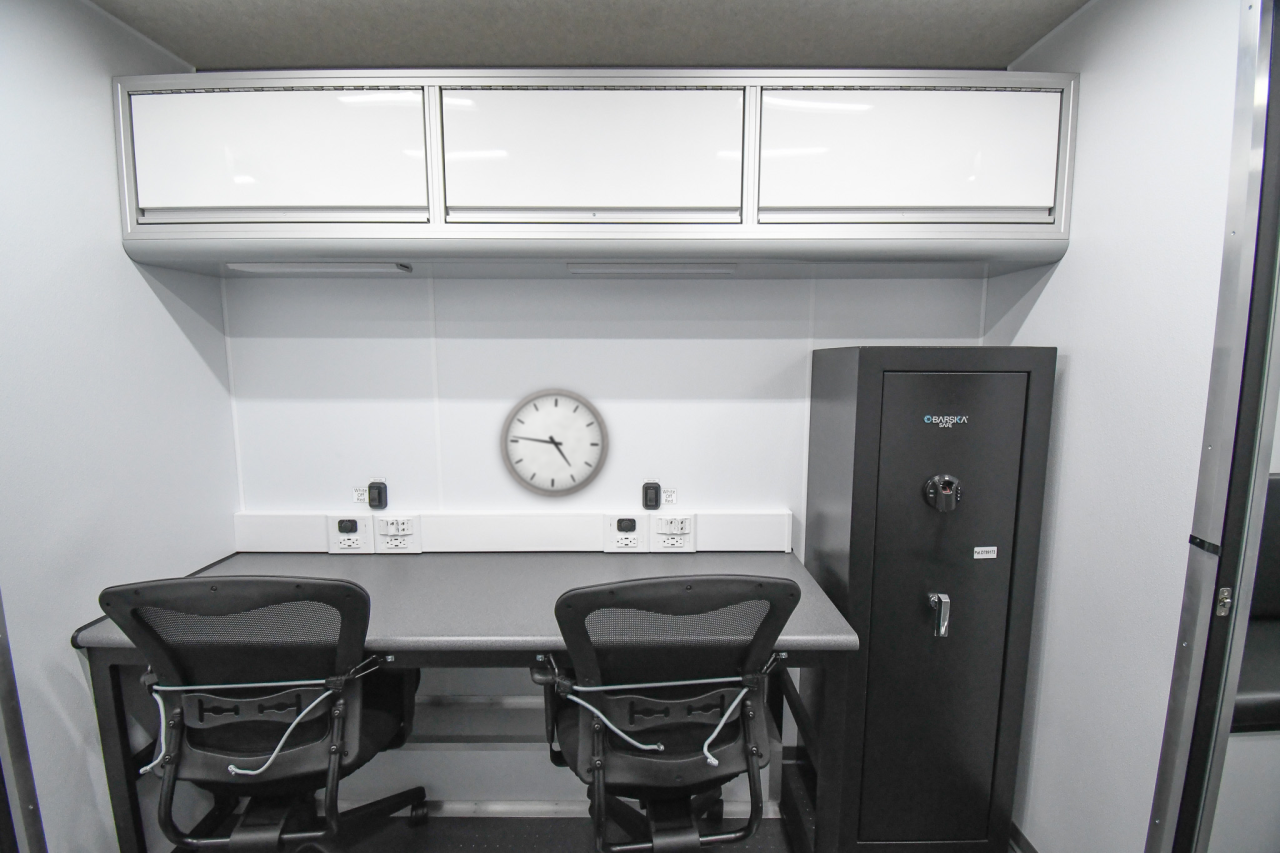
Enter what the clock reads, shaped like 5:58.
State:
4:46
